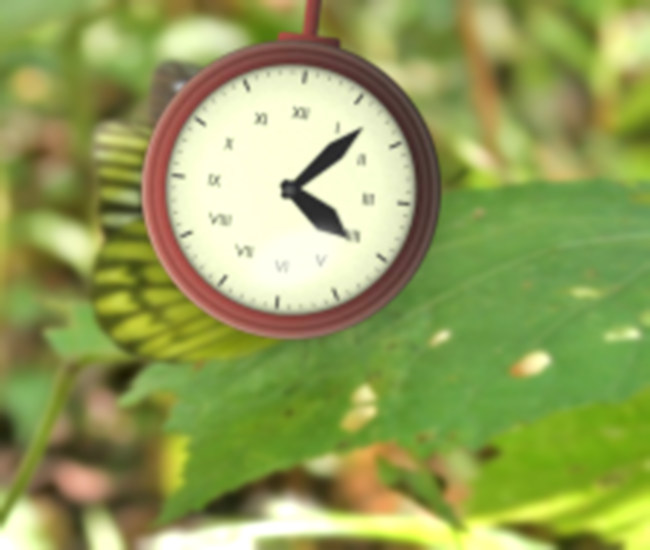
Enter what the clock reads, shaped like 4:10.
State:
4:07
